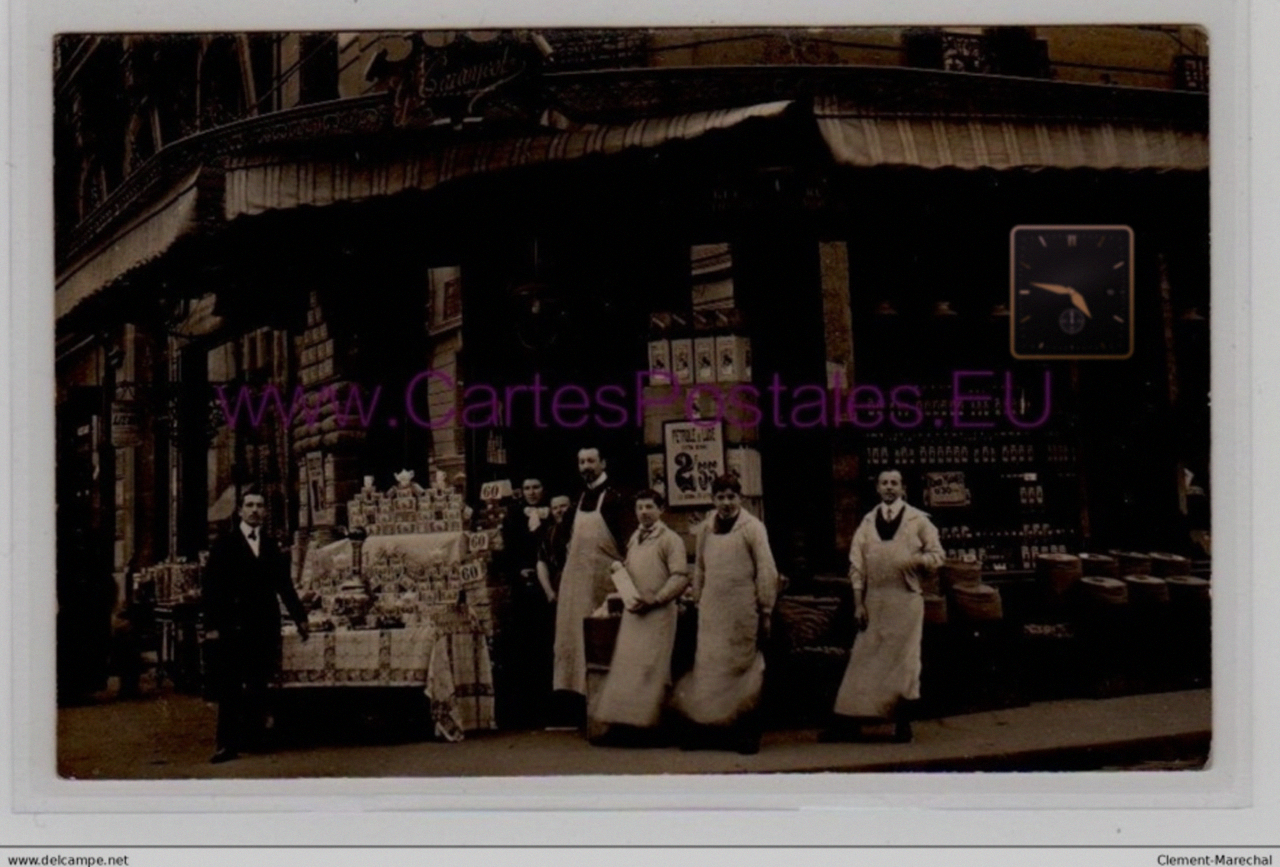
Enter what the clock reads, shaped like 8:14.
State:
4:47
